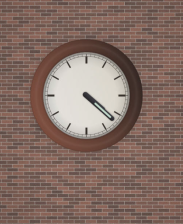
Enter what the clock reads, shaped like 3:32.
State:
4:22
